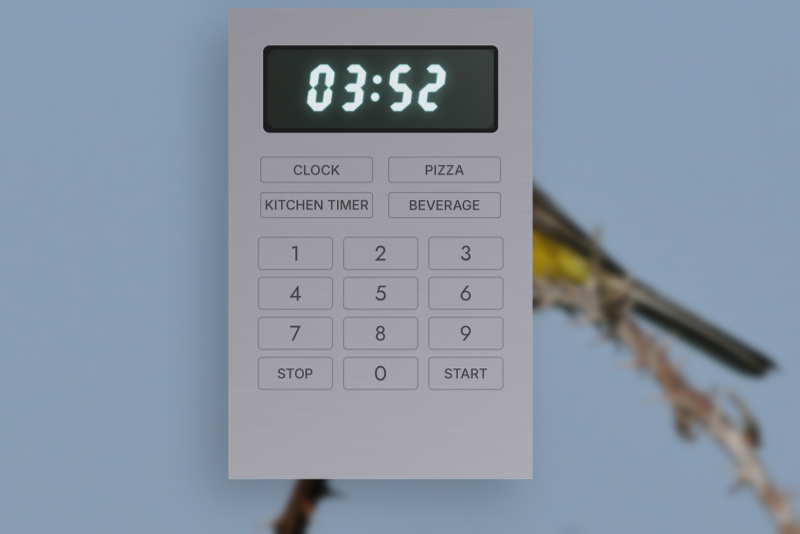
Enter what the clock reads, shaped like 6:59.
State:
3:52
